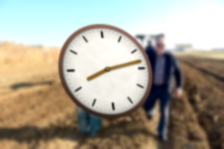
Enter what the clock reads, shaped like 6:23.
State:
8:13
